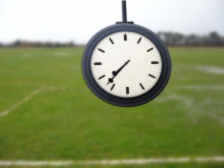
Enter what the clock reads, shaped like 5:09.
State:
7:37
